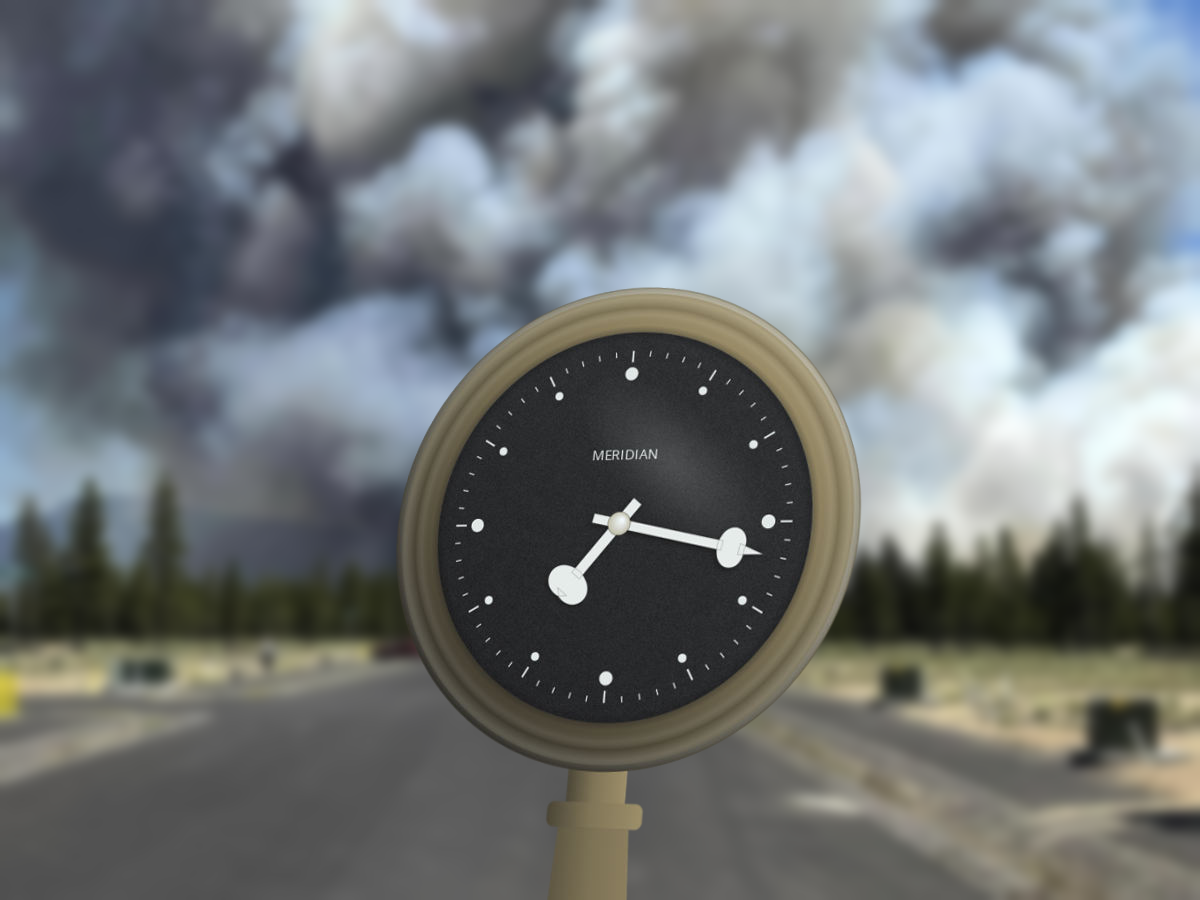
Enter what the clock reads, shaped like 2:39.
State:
7:17
